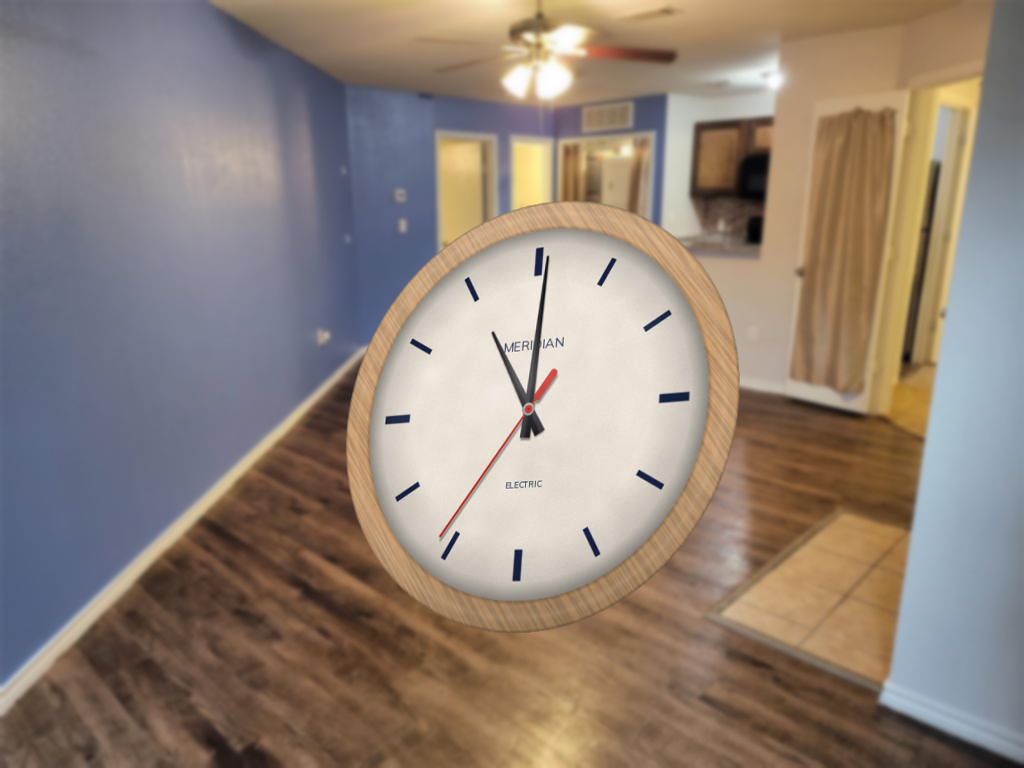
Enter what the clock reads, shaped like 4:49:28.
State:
11:00:36
